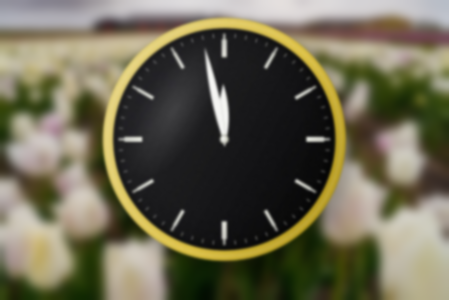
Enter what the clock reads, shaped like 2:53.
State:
11:58
